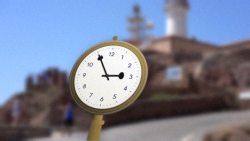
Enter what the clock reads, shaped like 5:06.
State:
2:55
